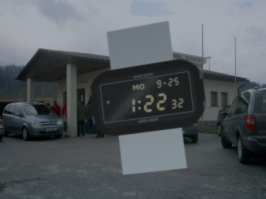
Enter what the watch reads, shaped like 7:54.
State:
1:22
